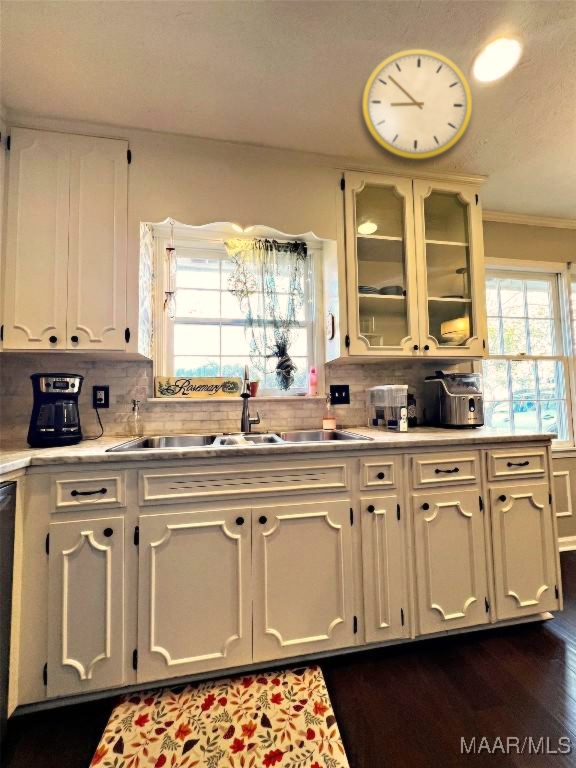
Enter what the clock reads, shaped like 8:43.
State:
8:52
